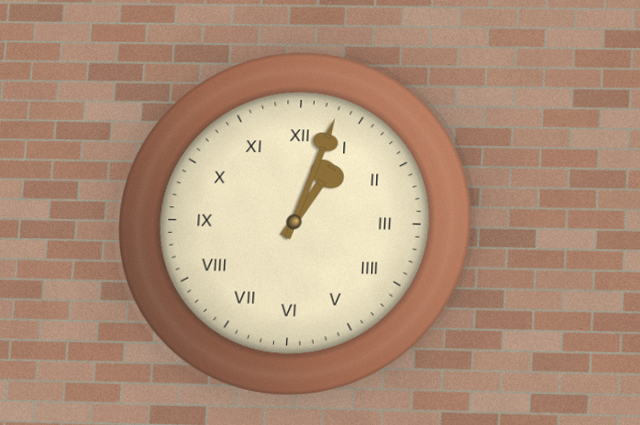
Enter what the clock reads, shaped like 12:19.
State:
1:03
